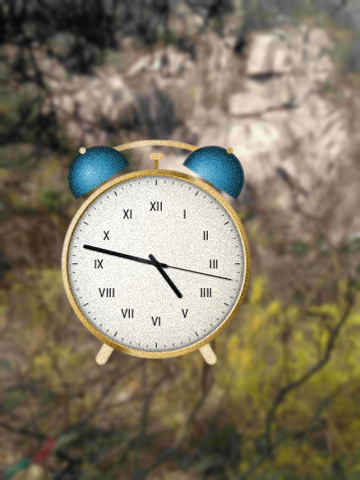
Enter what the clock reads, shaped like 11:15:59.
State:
4:47:17
